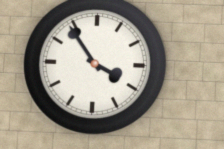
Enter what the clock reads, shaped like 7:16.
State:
3:54
